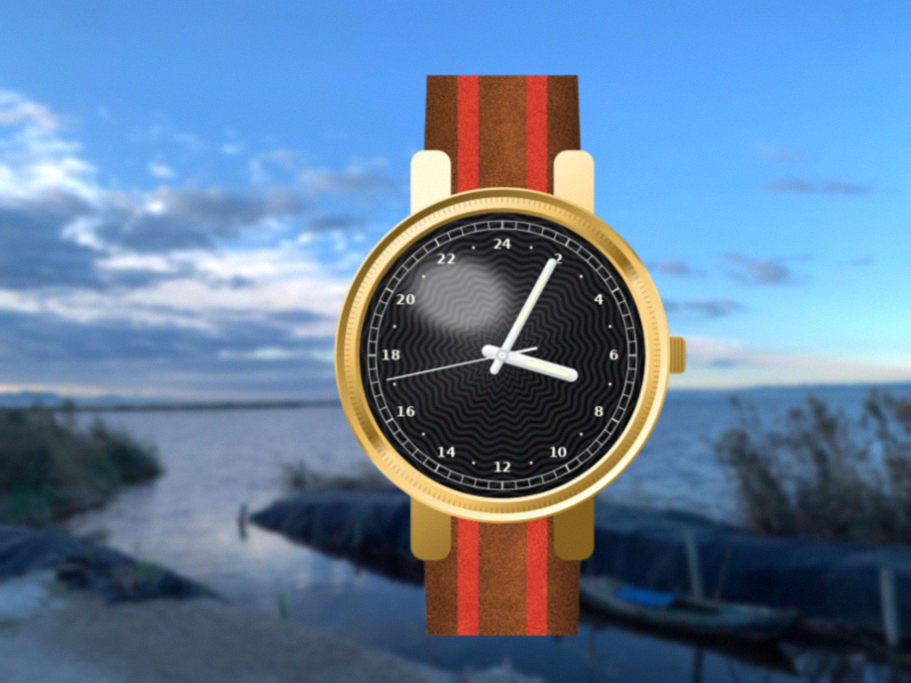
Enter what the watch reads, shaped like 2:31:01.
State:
7:04:43
